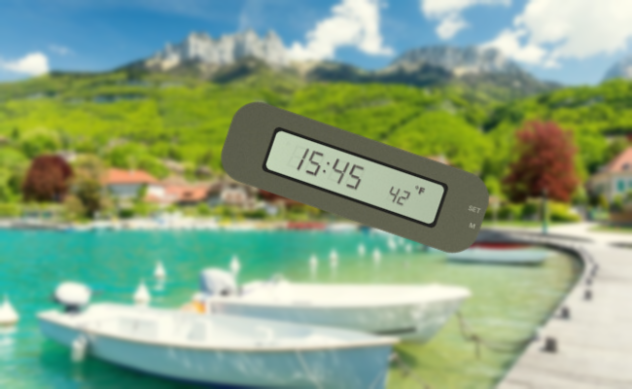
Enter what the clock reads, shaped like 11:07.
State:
15:45
